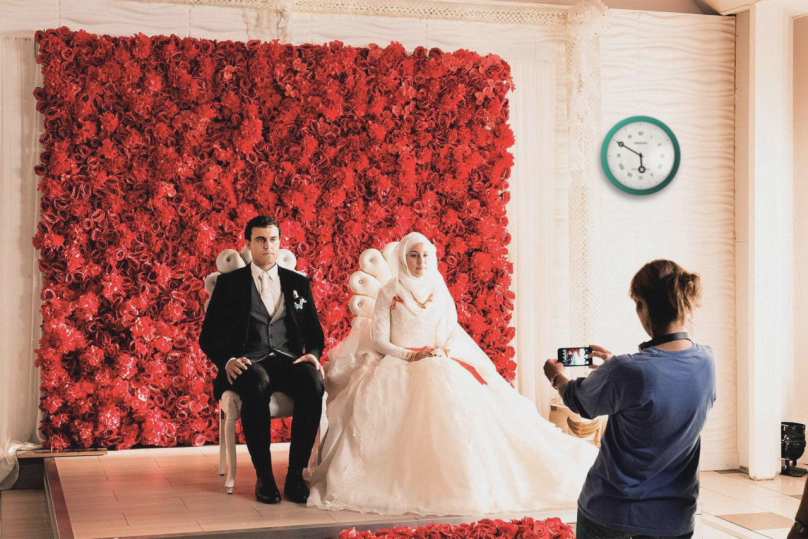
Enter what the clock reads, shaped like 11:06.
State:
5:50
